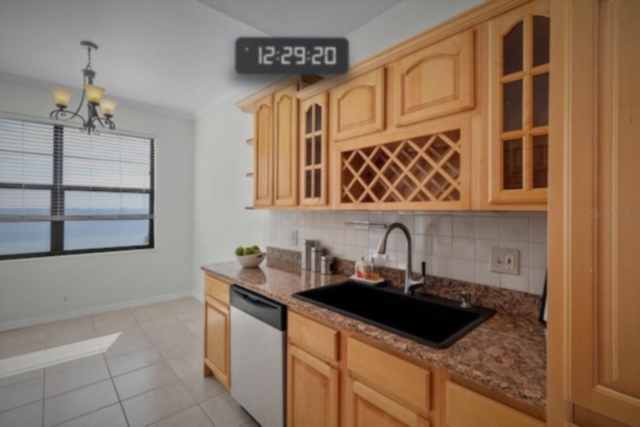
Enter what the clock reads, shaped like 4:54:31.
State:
12:29:20
